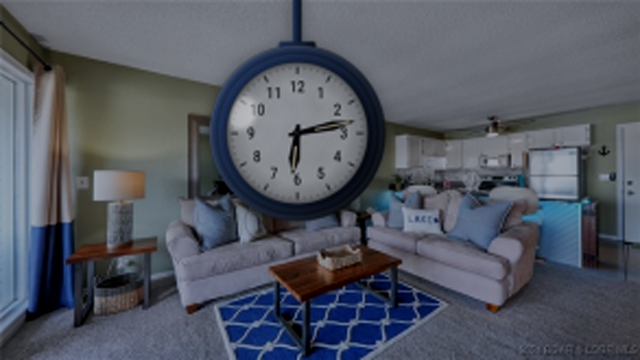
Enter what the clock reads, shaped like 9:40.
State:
6:13
